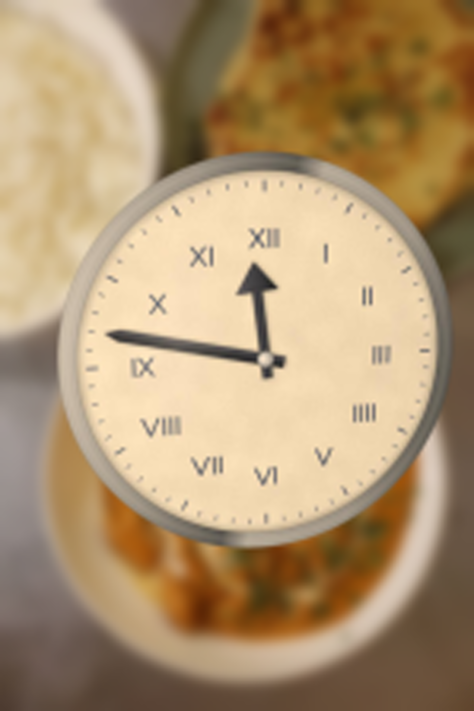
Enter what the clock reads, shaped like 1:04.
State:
11:47
